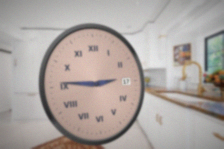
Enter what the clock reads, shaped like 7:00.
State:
2:46
